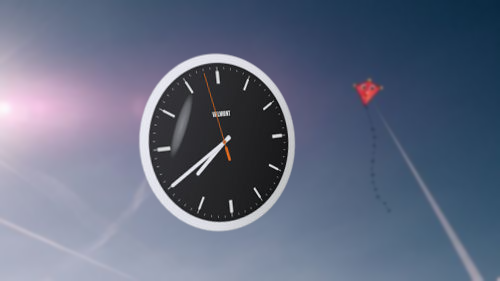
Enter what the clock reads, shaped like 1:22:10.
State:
7:39:58
